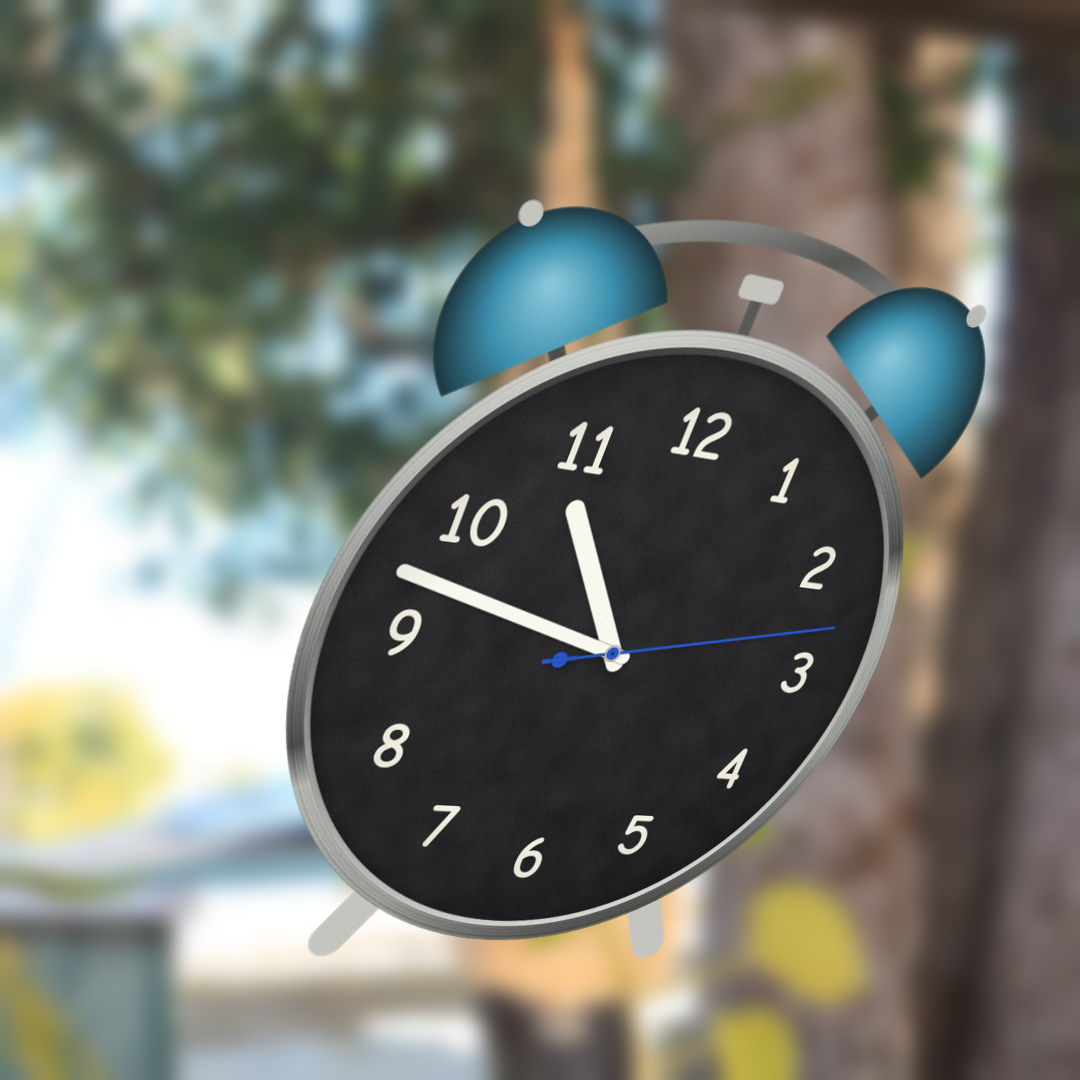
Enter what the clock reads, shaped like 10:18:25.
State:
10:47:13
